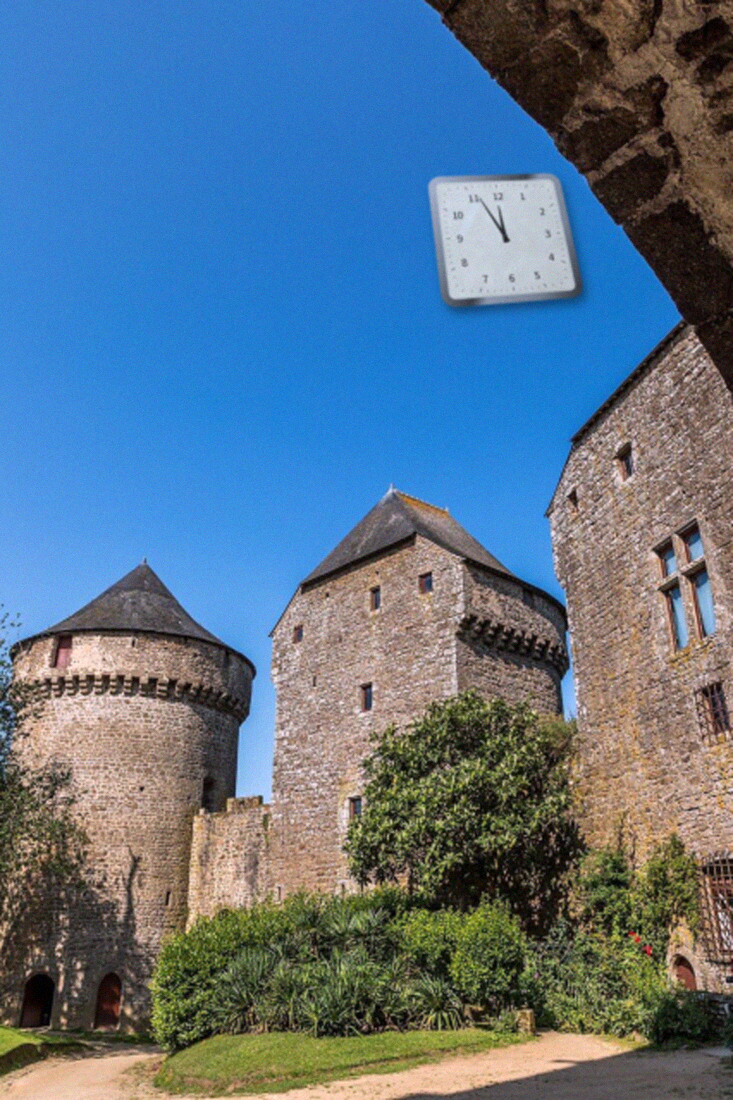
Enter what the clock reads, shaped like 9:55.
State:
11:56
